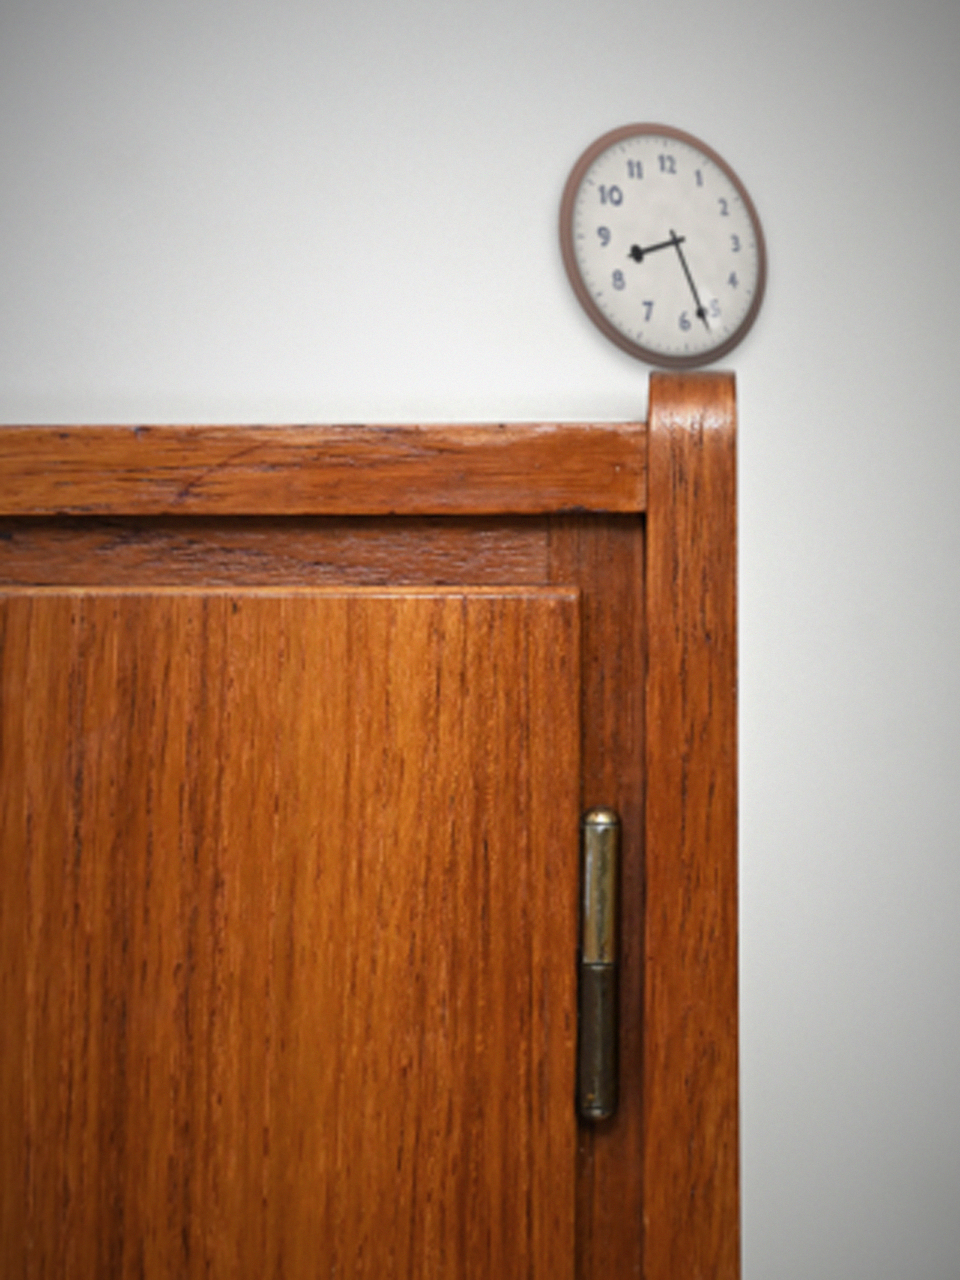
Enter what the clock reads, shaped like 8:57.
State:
8:27
